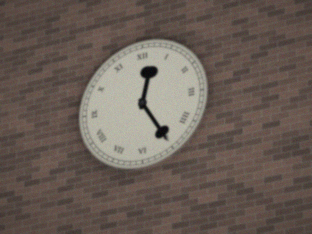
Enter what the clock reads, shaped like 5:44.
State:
12:25
